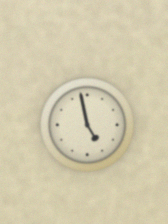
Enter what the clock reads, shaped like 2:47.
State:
4:58
